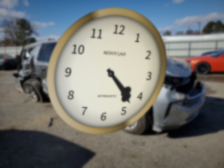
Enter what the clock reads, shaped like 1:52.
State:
4:23
